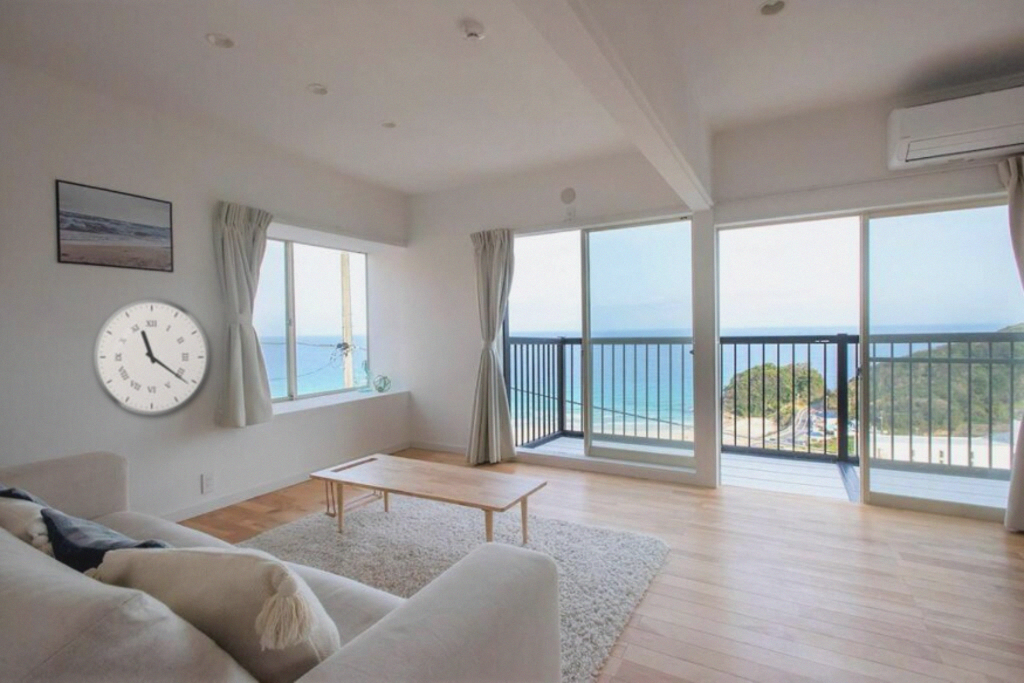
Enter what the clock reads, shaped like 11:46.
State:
11:21
